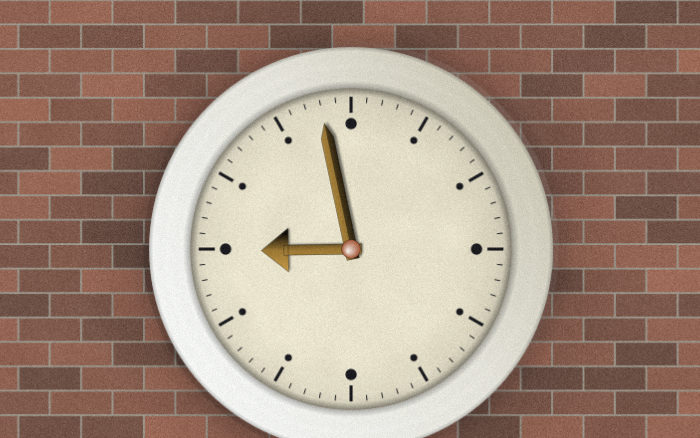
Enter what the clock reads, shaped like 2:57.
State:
8:58
